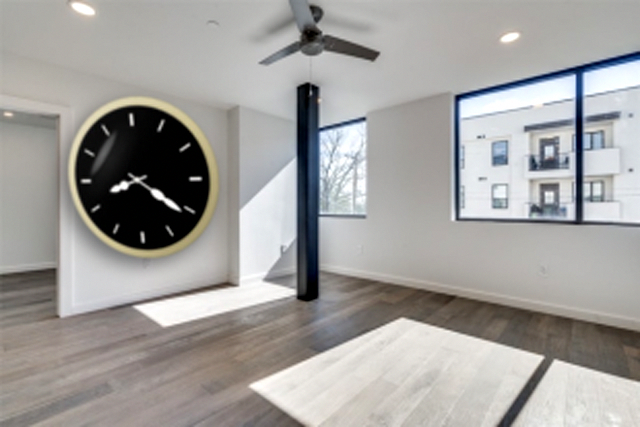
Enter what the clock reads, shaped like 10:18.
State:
8:21
